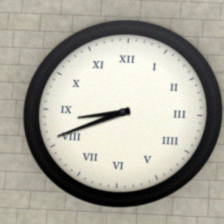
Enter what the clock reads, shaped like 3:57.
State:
8:41
